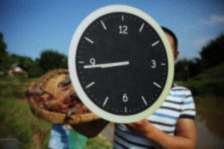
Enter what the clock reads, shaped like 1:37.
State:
8:44
